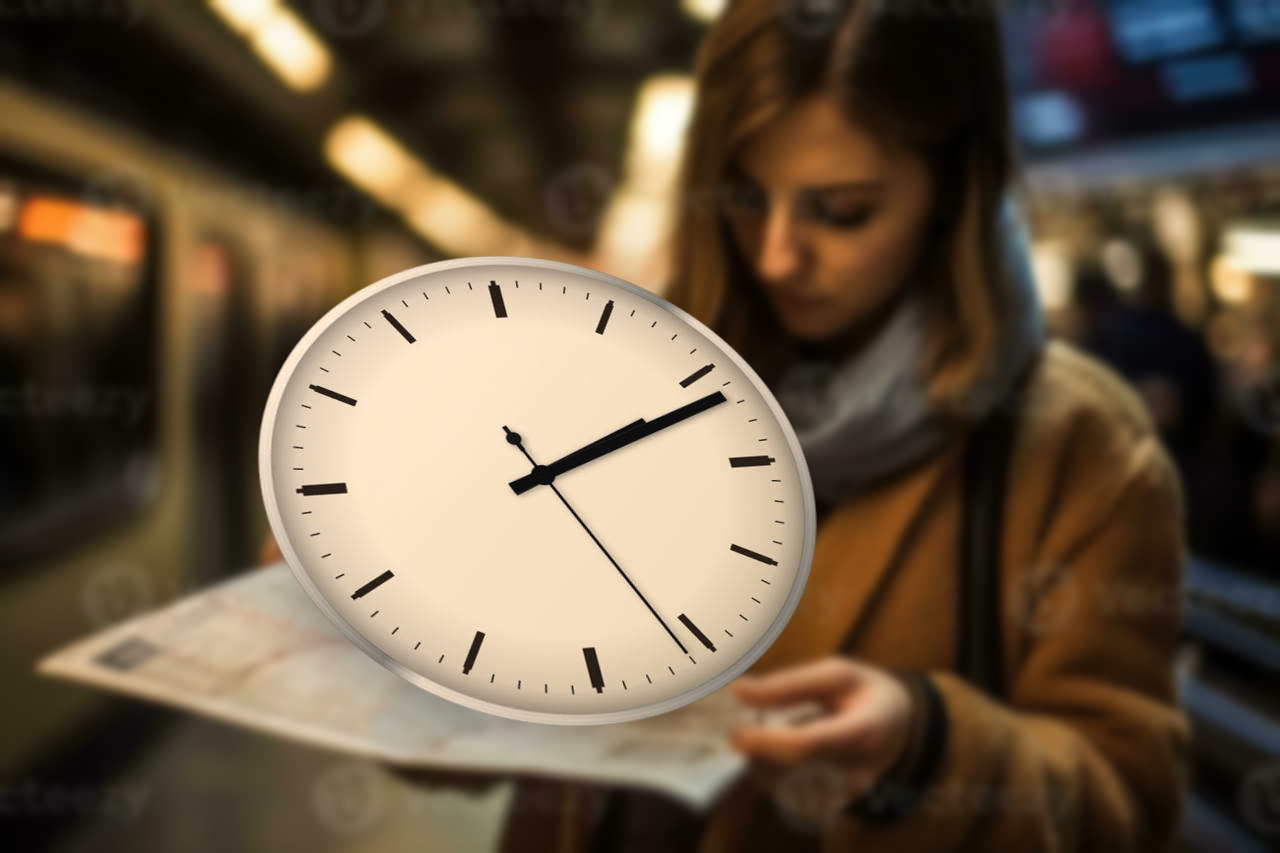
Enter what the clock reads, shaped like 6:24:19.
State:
2:11:26
